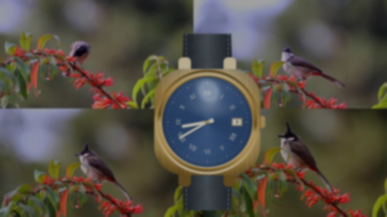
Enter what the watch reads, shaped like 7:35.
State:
8:40
